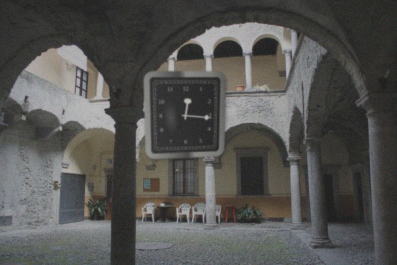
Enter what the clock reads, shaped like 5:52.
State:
12:16
